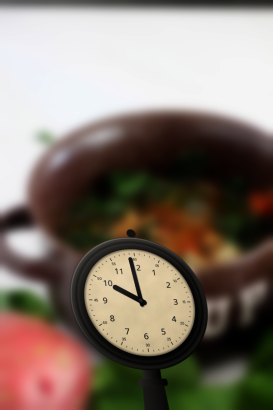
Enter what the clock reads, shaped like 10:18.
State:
9:59
